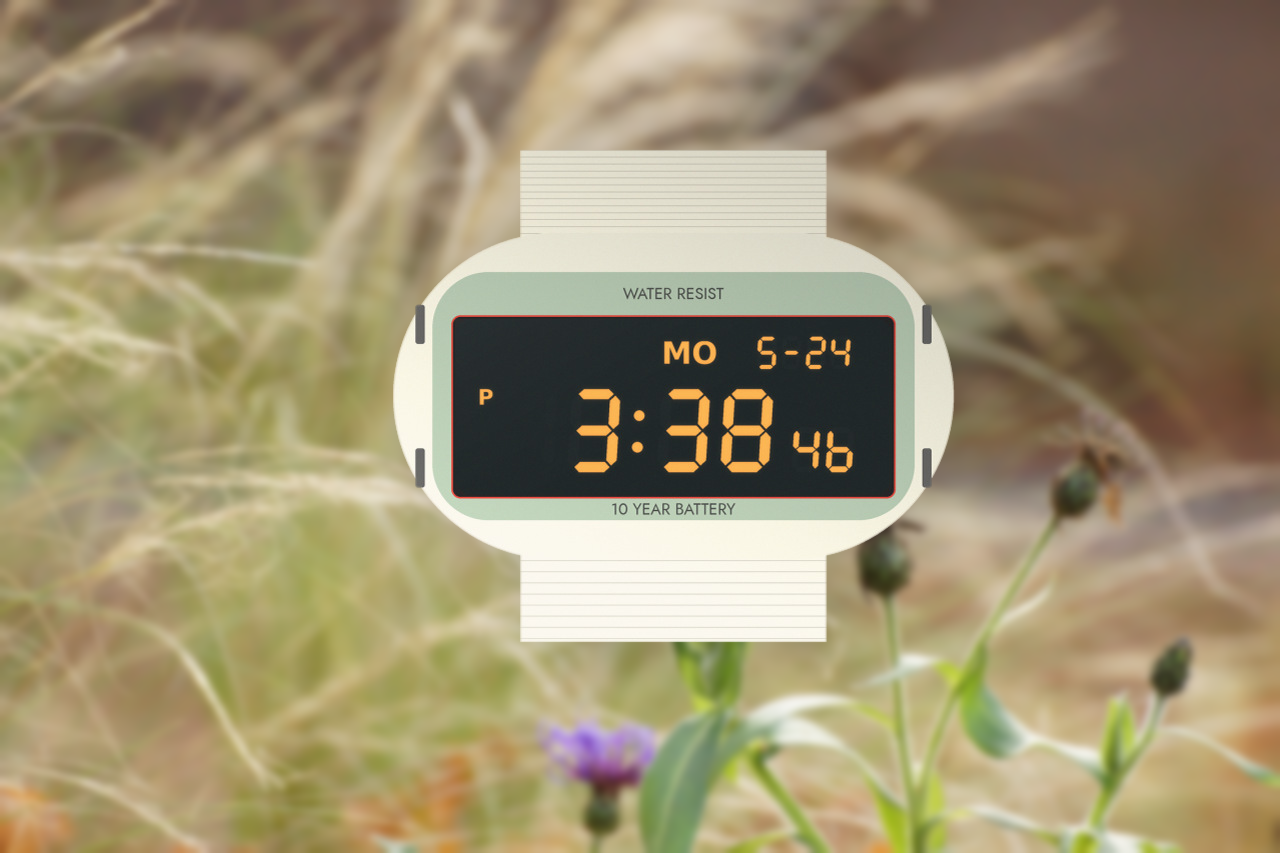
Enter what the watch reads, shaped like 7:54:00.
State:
3:38:46
